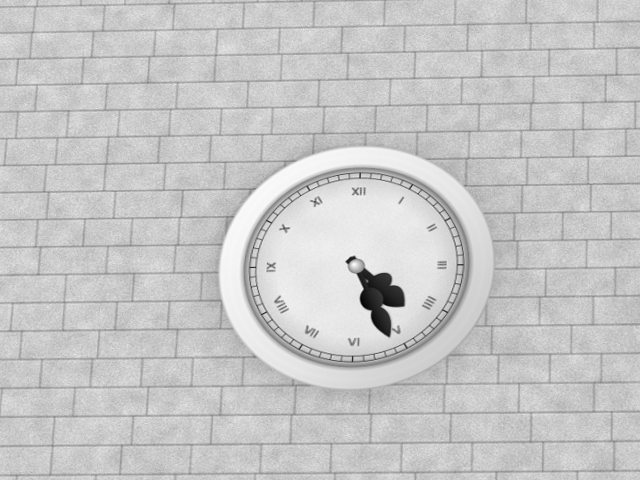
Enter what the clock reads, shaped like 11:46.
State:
4:26
